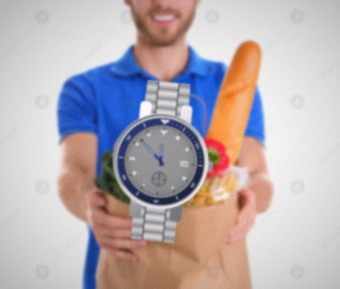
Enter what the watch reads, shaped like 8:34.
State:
11:52
